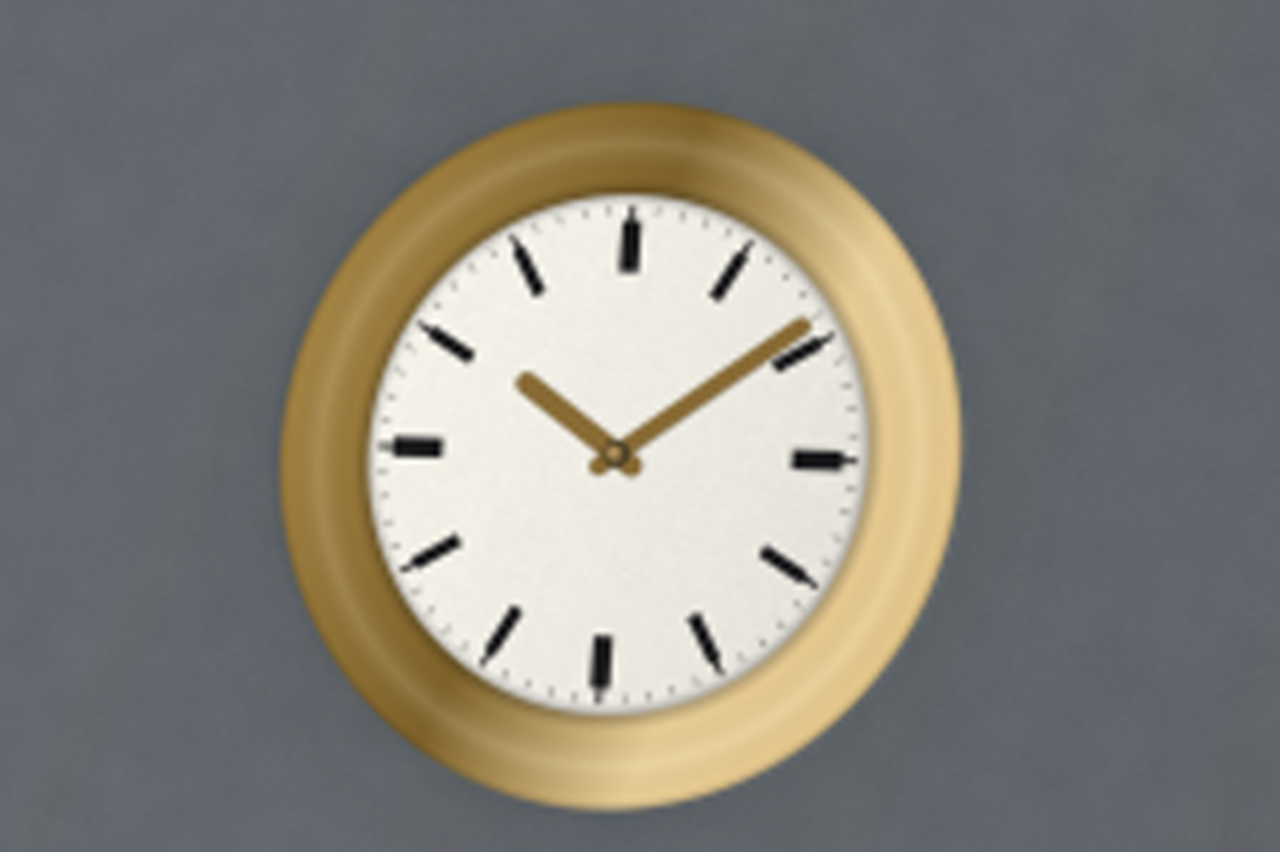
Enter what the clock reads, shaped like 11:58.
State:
10:09
